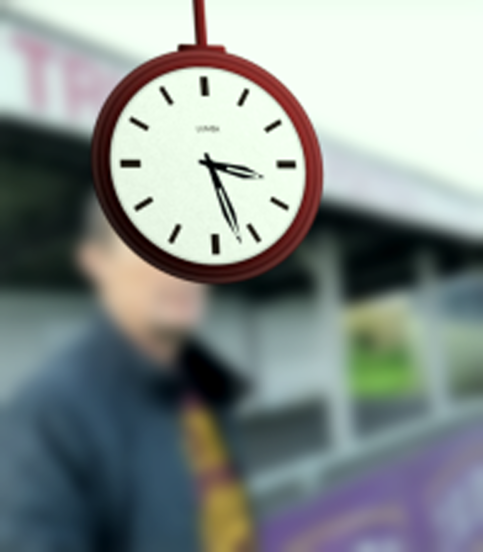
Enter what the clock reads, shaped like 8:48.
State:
3:27
